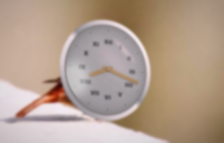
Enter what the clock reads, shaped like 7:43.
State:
8:18
